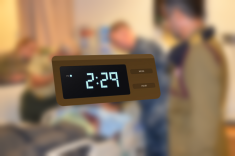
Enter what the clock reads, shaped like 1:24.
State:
2:29
